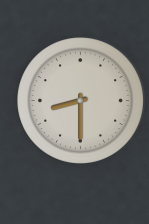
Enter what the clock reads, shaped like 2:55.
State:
8:30
